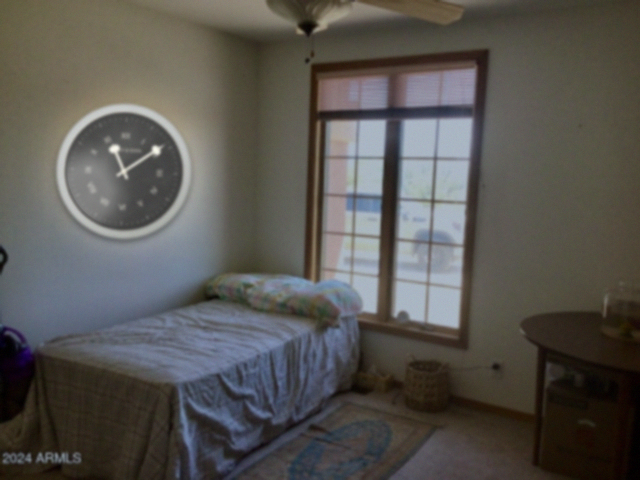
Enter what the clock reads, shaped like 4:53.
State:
11:09
